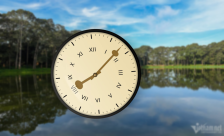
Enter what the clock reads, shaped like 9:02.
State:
8:08
